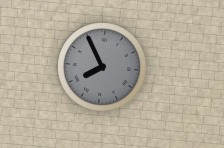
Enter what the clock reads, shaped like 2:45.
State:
7:55
